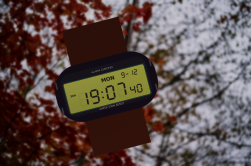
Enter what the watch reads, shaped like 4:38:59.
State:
19:07:40
